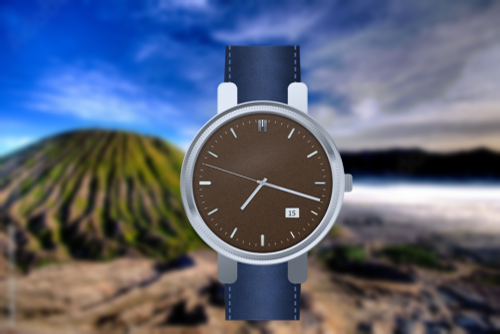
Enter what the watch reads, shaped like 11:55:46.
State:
7:17:48
